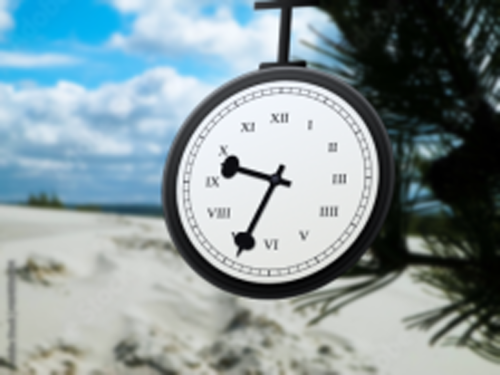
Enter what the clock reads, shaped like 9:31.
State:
9:34
